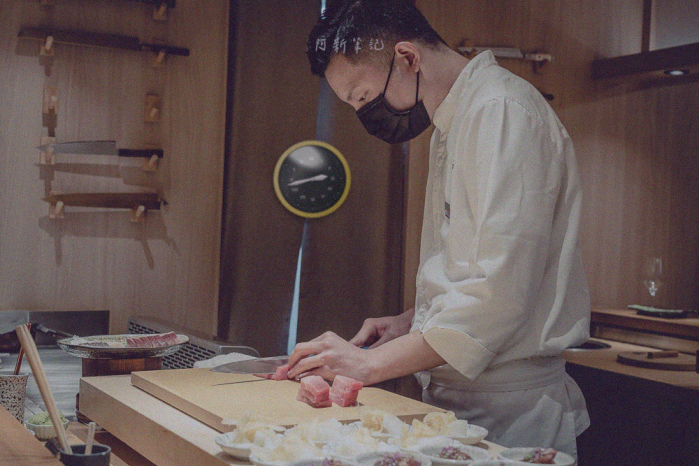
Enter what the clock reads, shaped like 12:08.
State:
2:43
